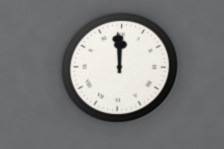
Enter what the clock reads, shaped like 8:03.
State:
11:59
